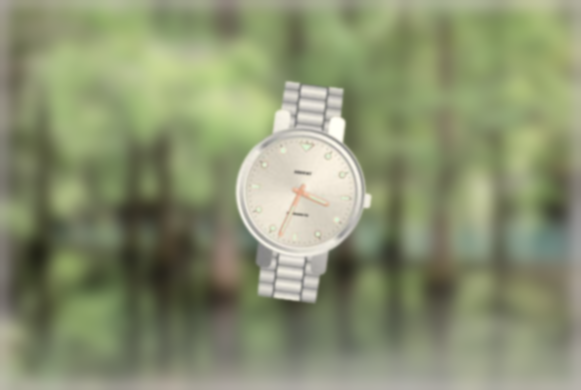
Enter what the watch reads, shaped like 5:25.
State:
3:33
